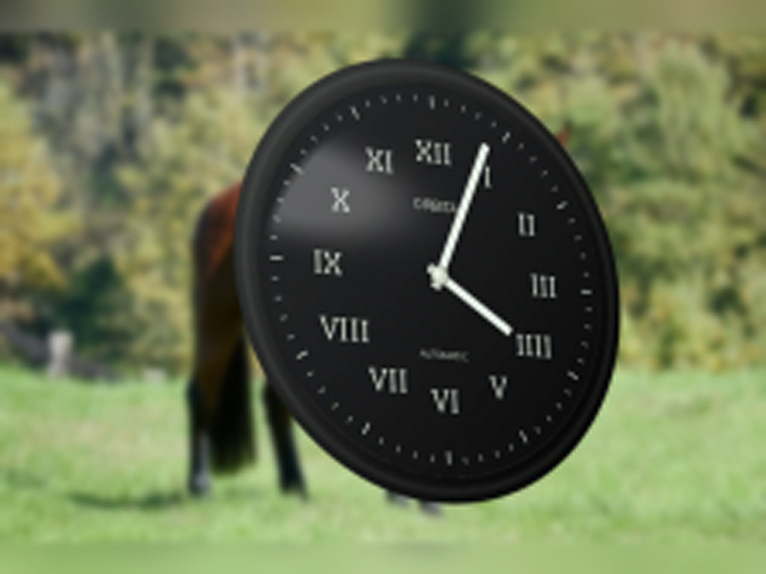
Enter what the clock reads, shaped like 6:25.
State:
4:04
